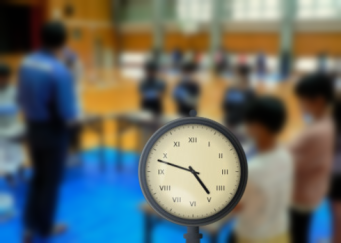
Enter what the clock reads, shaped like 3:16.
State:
4:48
